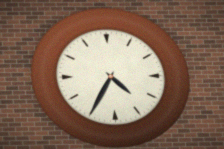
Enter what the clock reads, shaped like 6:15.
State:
4:35
